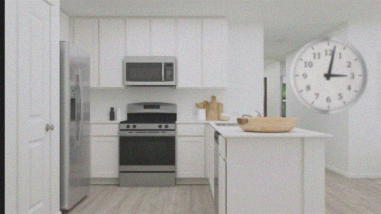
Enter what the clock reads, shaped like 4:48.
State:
3:02
